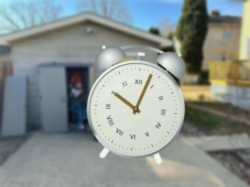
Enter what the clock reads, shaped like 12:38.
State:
10:03
